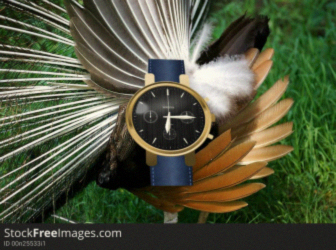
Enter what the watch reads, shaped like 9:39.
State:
6:15
